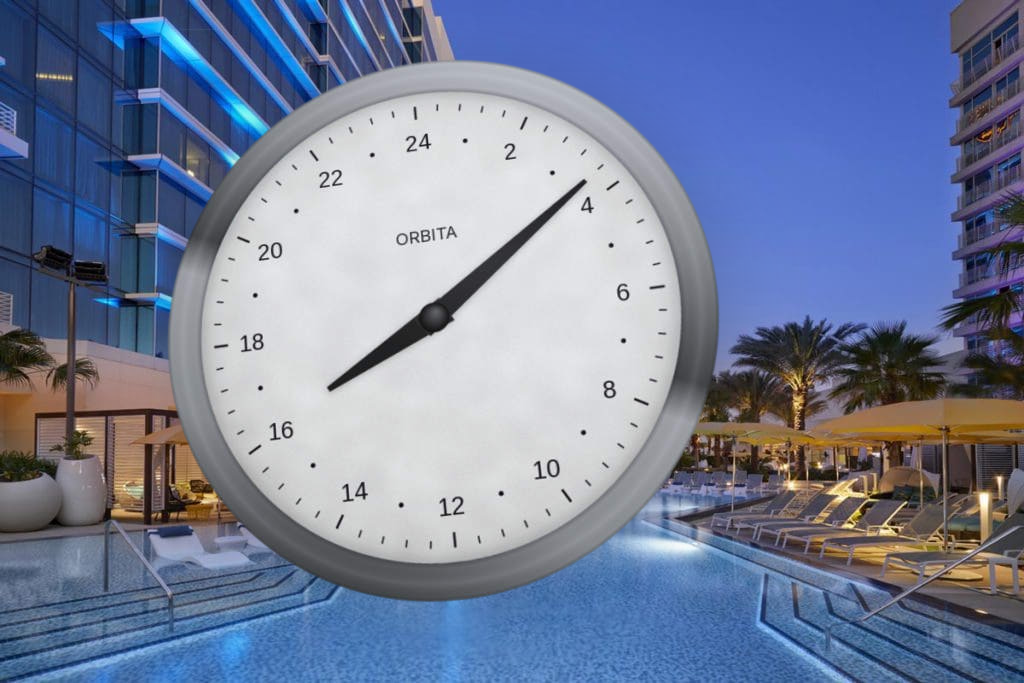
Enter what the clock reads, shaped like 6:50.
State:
16:09
